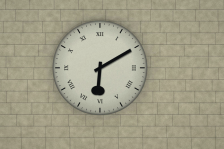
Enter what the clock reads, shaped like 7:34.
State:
6:10
